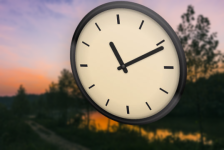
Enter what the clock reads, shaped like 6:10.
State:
11:11
